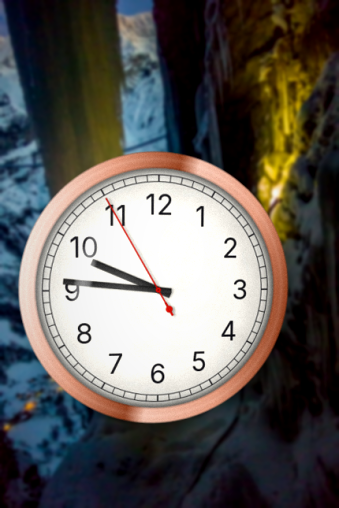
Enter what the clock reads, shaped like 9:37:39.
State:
9:45:55
